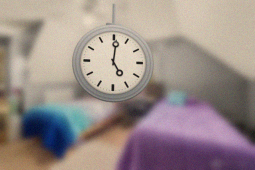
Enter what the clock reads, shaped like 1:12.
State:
5:01
